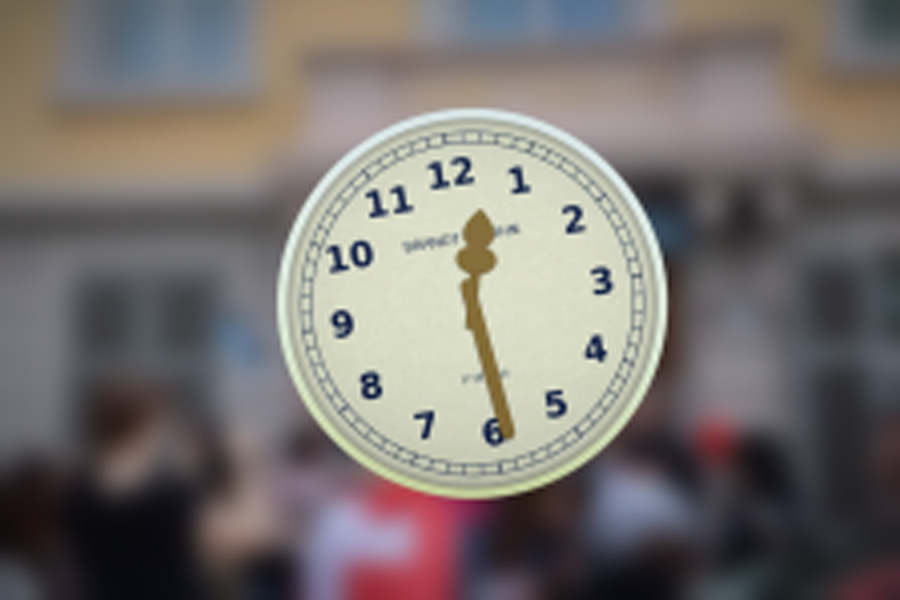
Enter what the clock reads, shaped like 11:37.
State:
12:29
